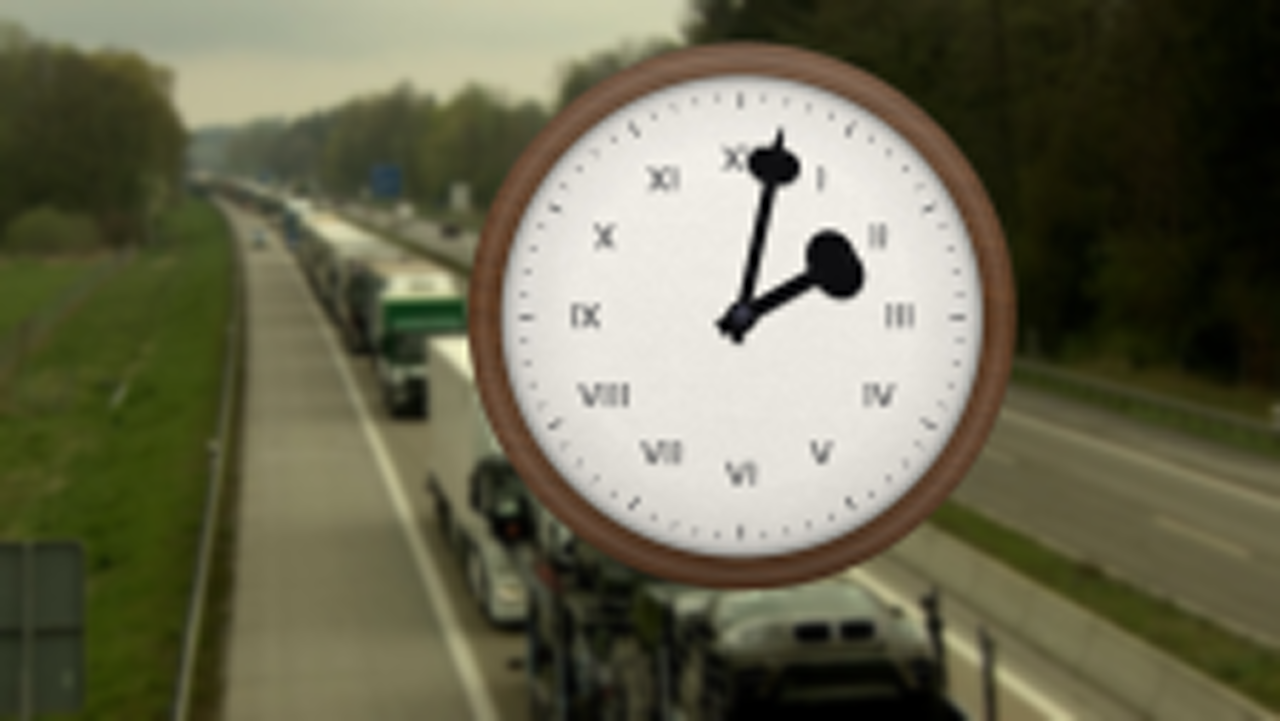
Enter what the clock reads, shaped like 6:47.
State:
2:02
